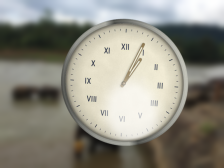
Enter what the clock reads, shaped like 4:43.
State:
1:04
